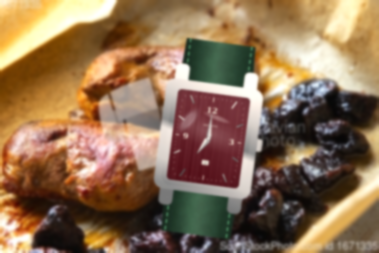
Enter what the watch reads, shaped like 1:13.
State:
7:00
